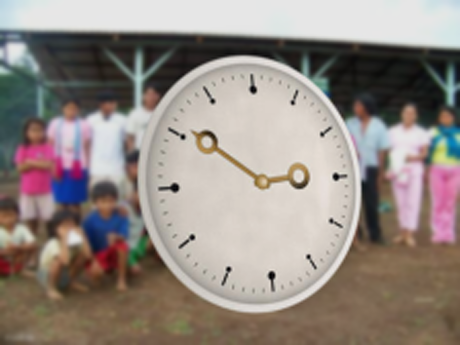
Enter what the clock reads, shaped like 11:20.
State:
2:51
